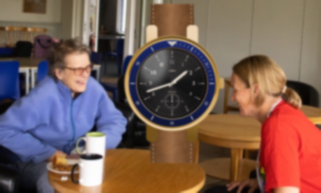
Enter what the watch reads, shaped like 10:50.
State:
1:42
